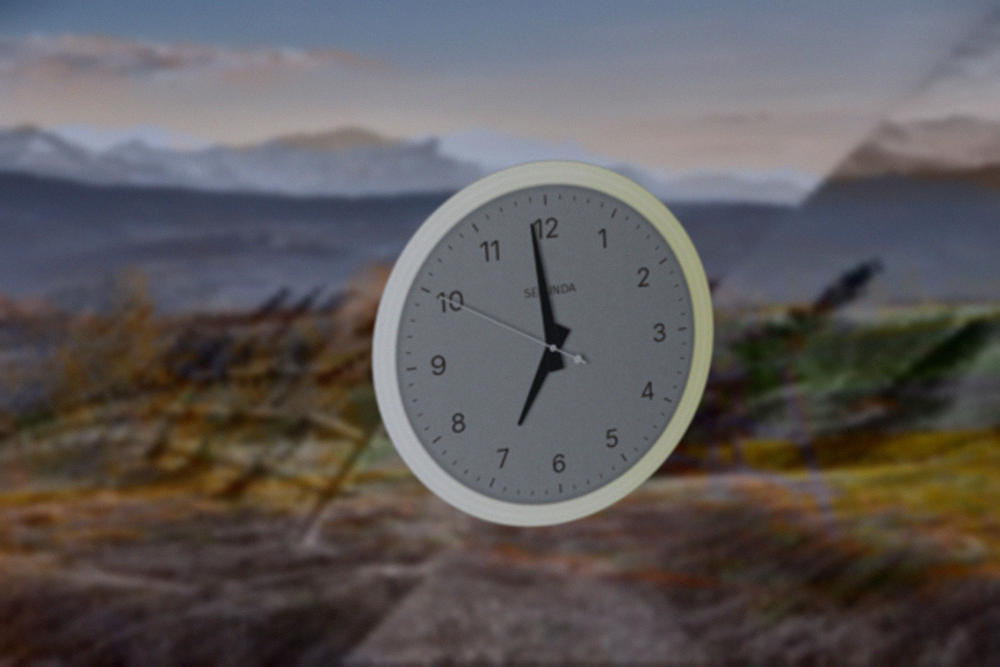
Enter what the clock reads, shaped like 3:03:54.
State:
6:58:50
